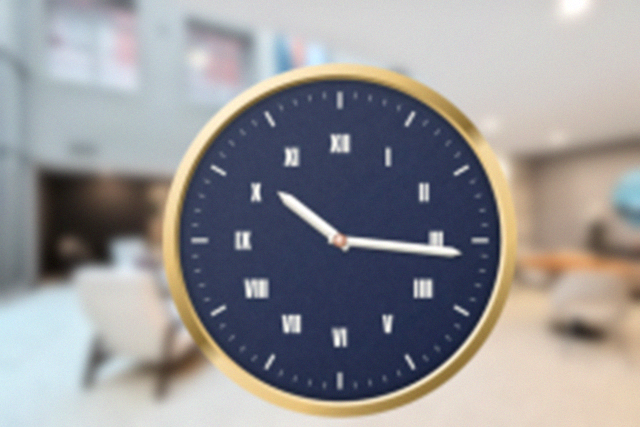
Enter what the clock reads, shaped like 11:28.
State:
10:16
